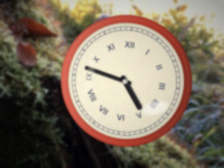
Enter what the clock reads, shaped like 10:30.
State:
4:47
